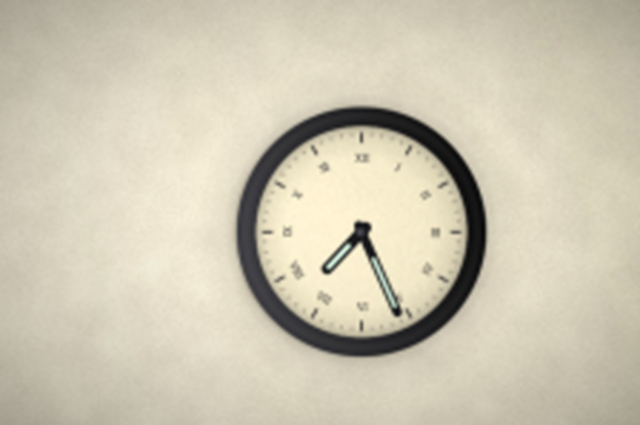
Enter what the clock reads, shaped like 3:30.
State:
7:26
